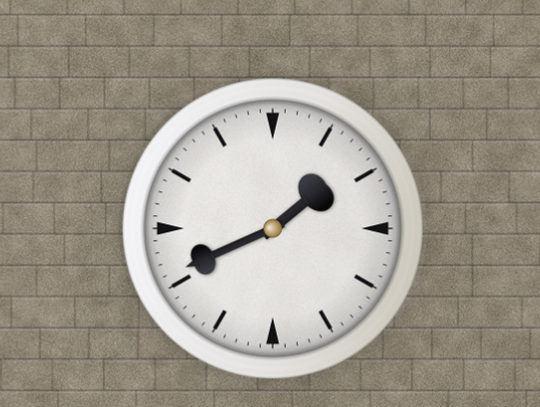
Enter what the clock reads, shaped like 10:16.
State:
1:41
